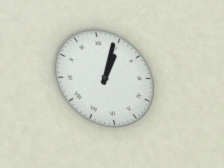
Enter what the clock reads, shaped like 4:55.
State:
1:04
